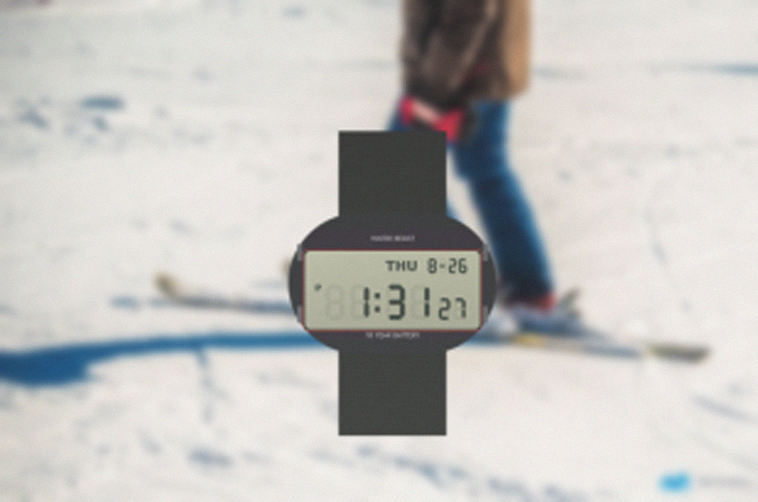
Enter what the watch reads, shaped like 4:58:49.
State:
1:31:27
